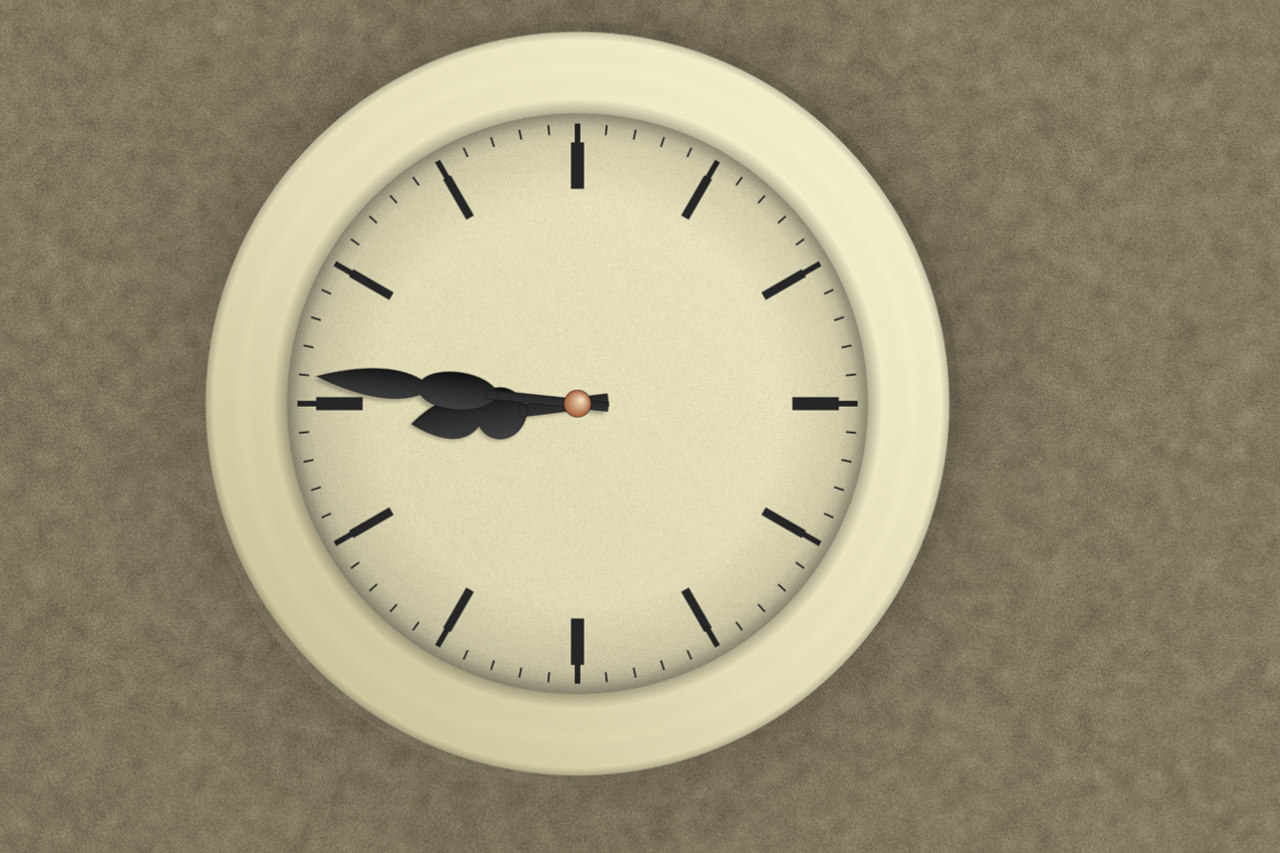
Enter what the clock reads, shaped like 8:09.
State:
8:46
